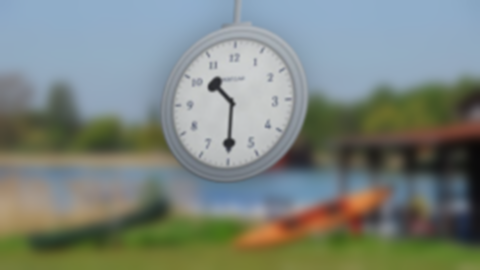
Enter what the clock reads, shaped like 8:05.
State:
10:30
